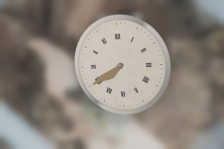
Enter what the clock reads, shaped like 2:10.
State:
7:40
